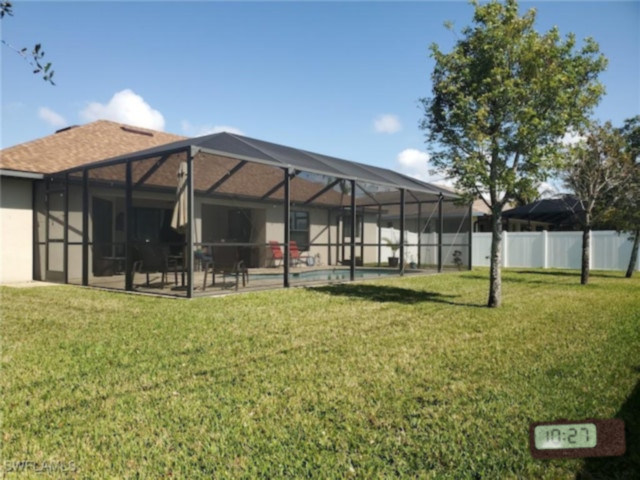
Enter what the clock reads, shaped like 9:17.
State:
10:27
